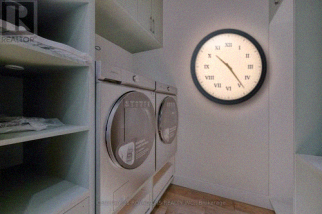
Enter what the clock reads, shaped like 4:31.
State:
10:24
